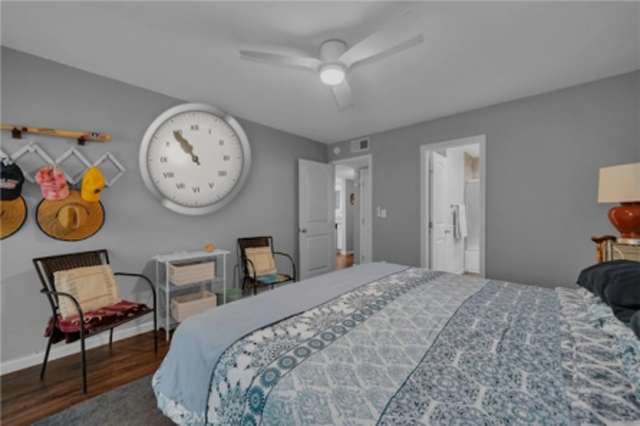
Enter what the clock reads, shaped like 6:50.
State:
10:54
